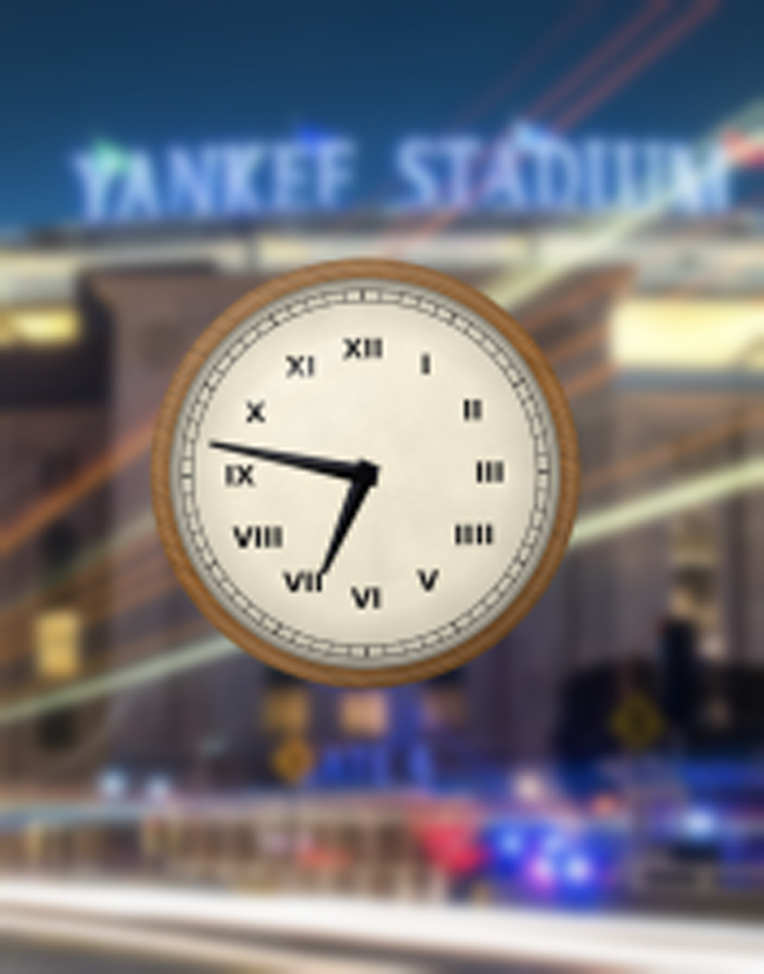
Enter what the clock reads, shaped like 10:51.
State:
6:47
